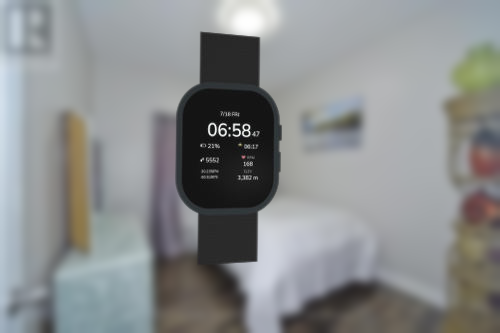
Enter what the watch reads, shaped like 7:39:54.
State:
6:58:47
